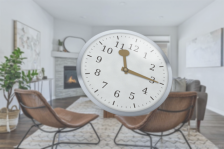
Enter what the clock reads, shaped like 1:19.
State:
11:15
